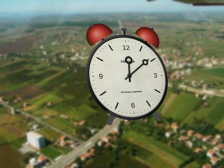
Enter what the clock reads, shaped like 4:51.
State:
12:09
